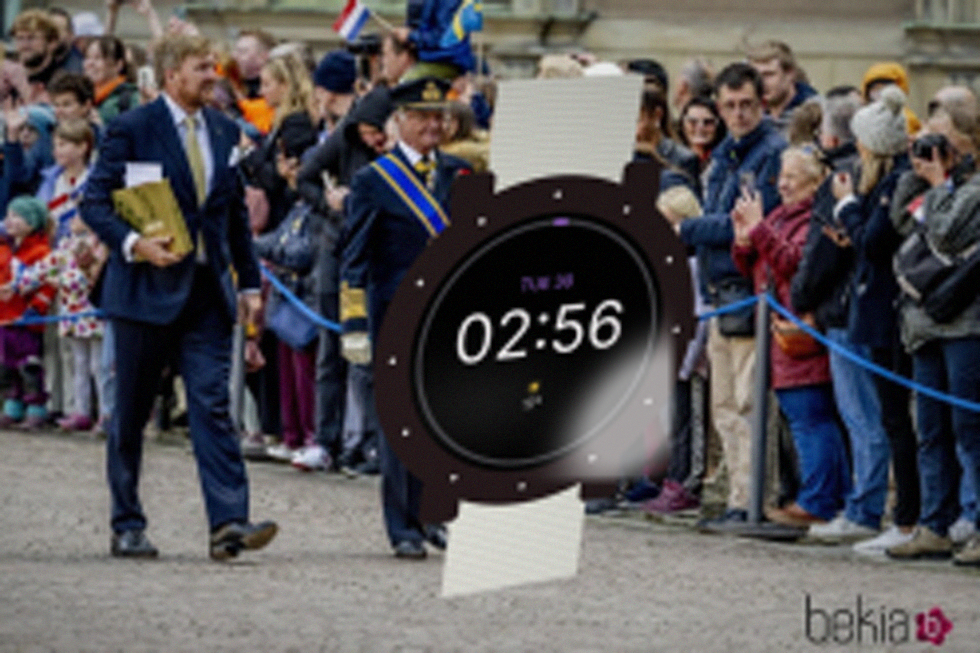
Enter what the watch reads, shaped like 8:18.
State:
2:56
